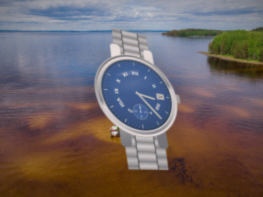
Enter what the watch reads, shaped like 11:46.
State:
3:23
